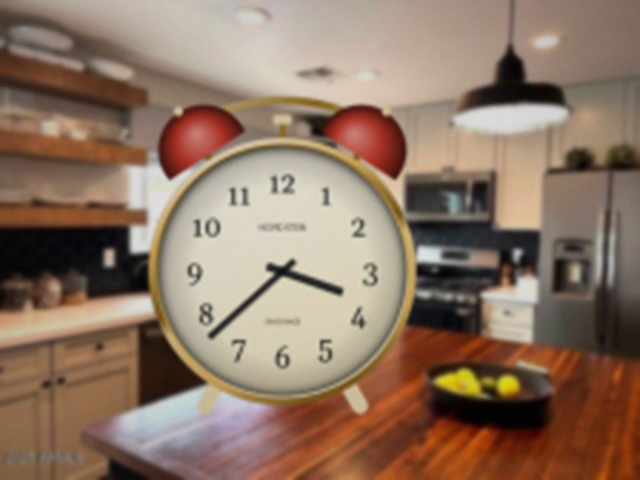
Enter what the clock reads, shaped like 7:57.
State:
3:38
